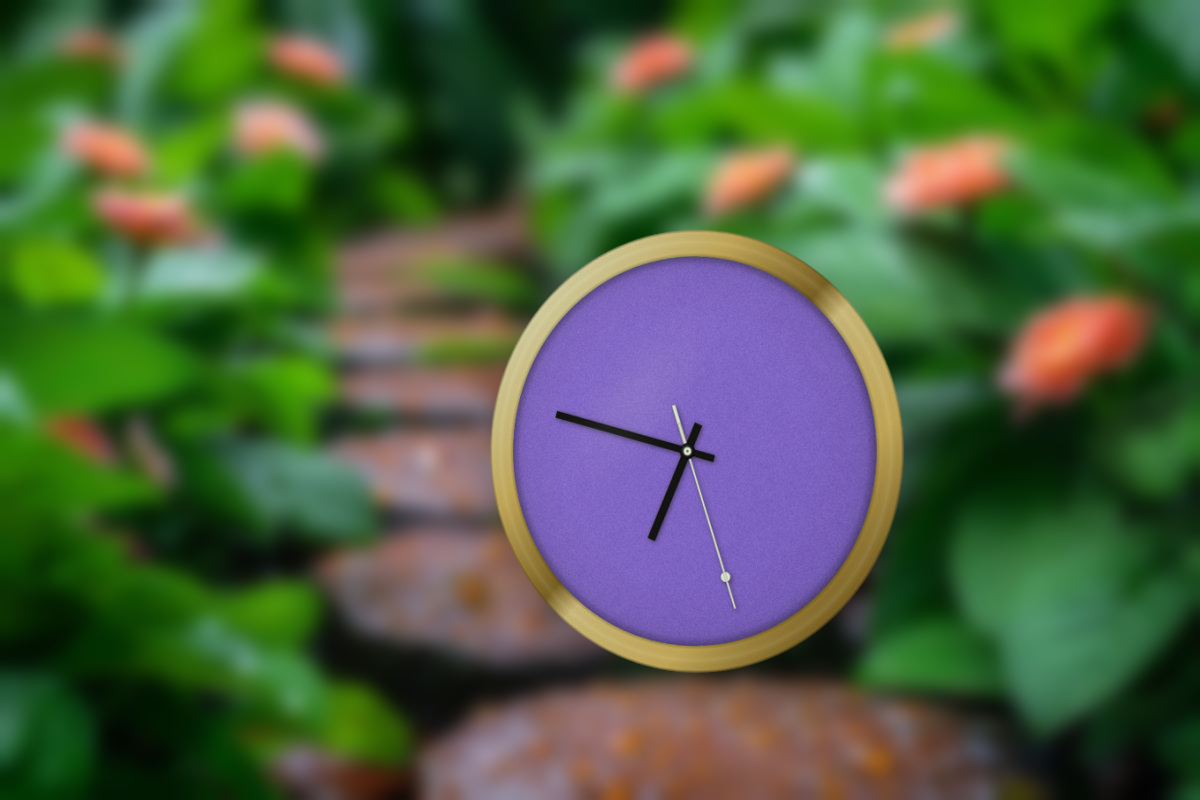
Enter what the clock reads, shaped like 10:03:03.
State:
6:47:27
